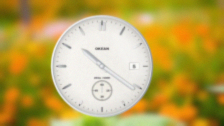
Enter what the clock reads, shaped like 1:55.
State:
10:21
